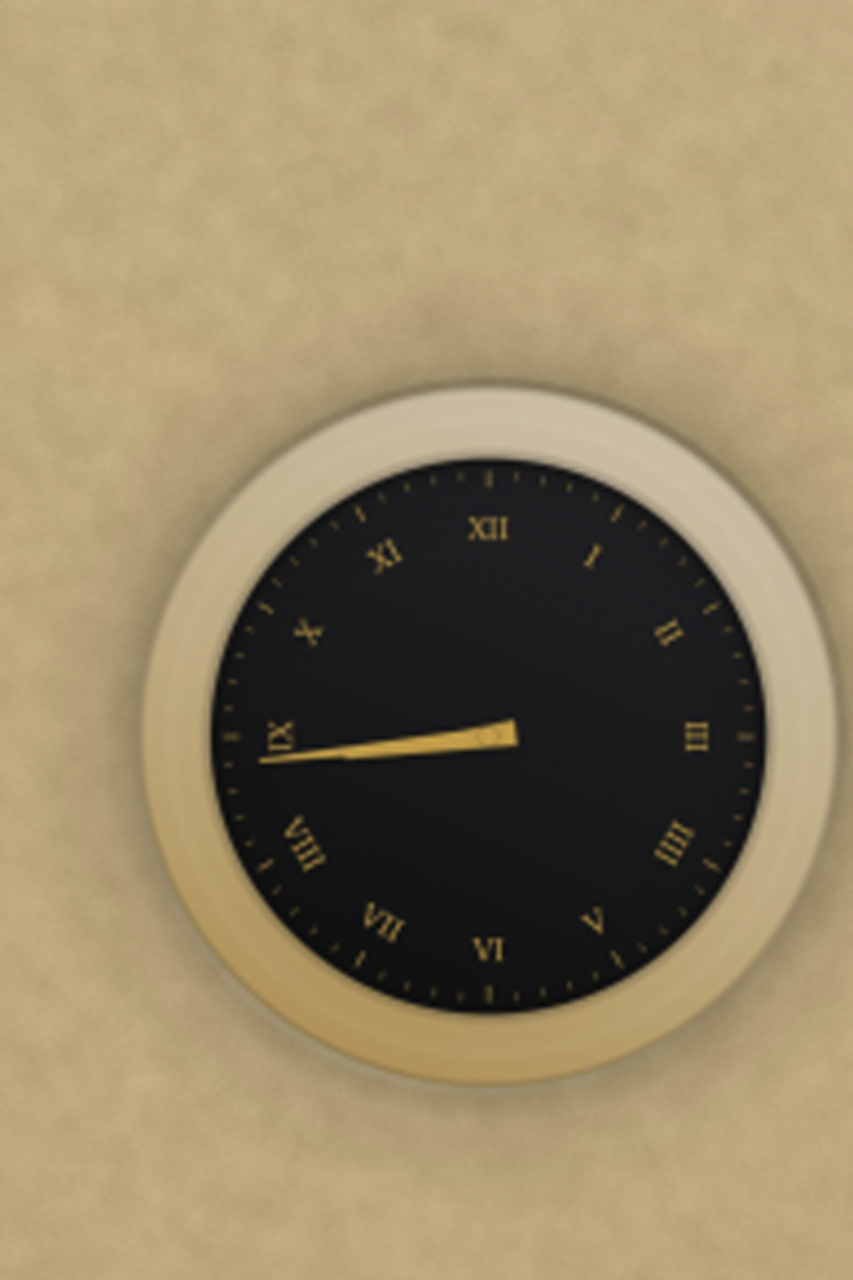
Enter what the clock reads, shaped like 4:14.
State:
8:44
